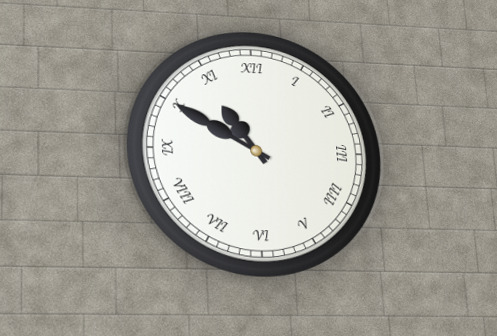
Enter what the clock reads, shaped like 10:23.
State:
10:50
